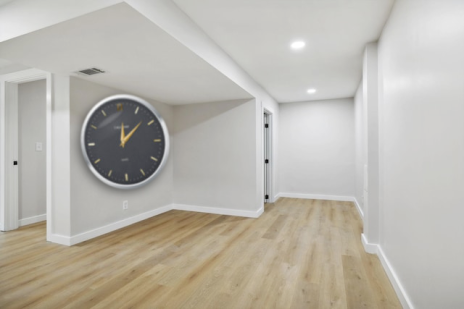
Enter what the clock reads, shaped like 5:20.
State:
12:08
